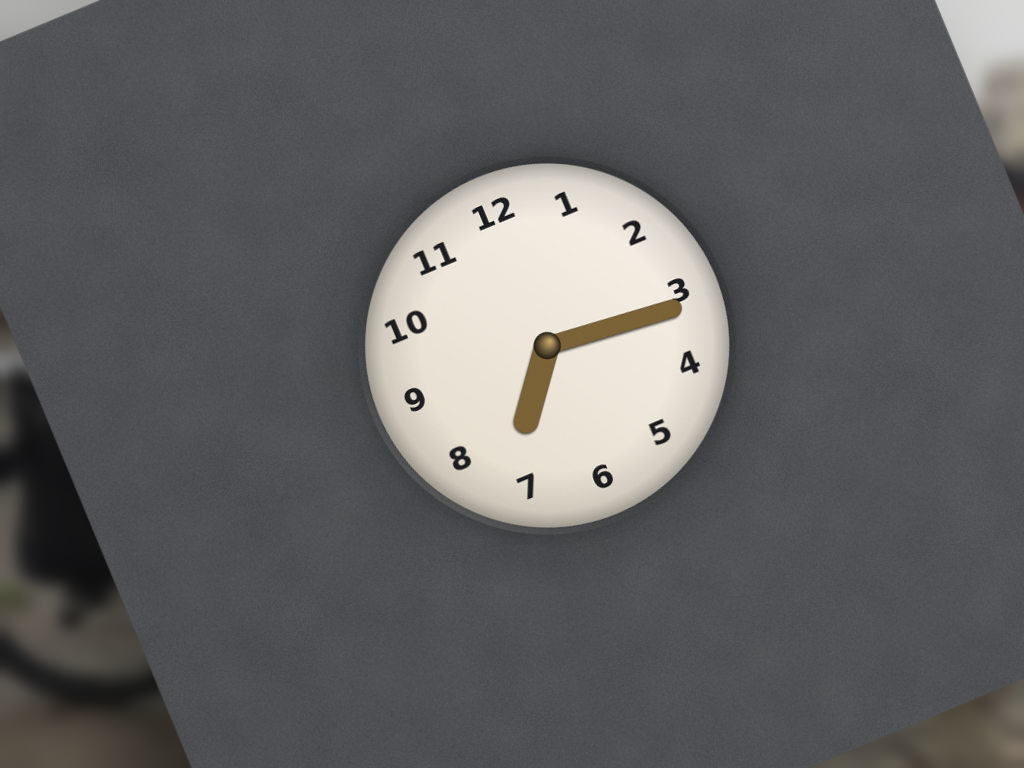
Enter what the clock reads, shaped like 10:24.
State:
7:16
